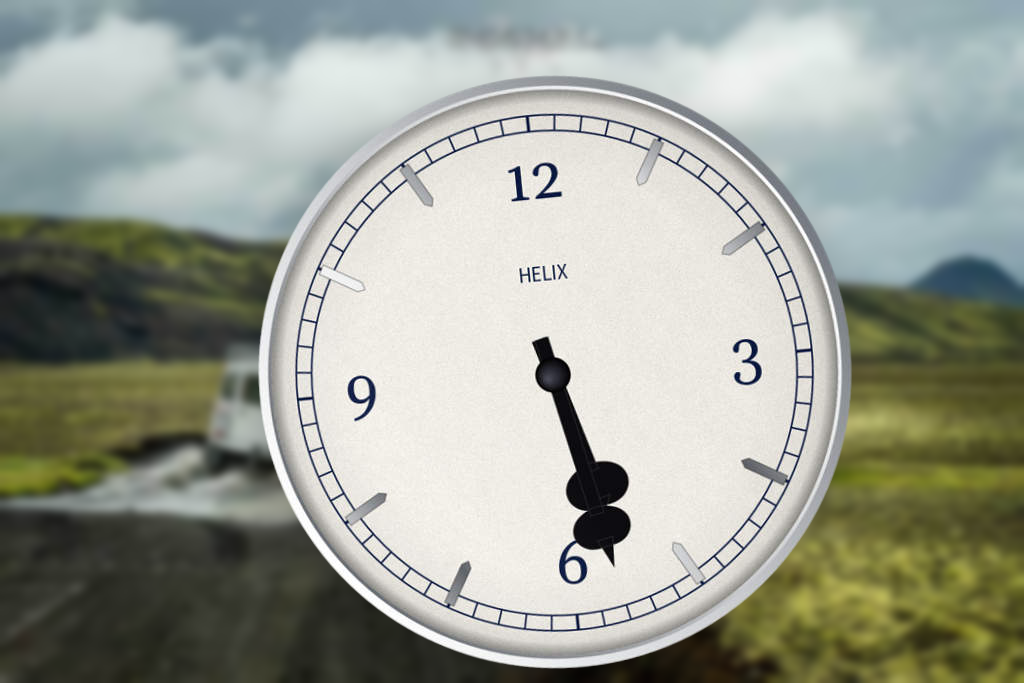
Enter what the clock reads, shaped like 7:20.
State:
5:28
